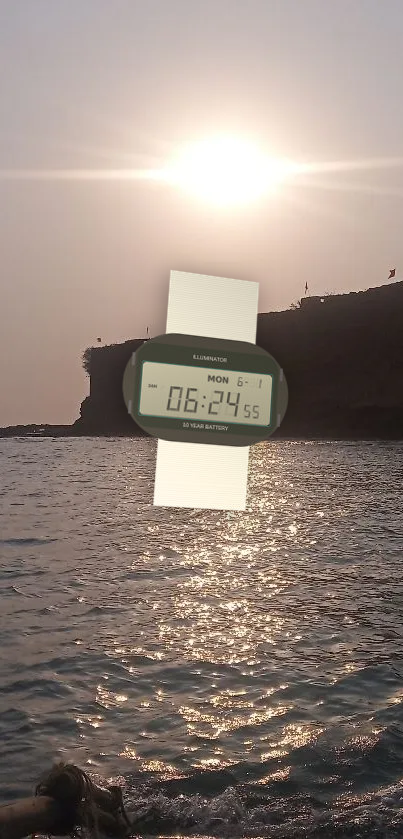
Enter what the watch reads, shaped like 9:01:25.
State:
6:24:55
